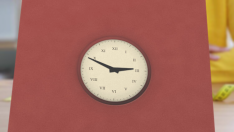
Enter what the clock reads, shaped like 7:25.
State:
2:49
